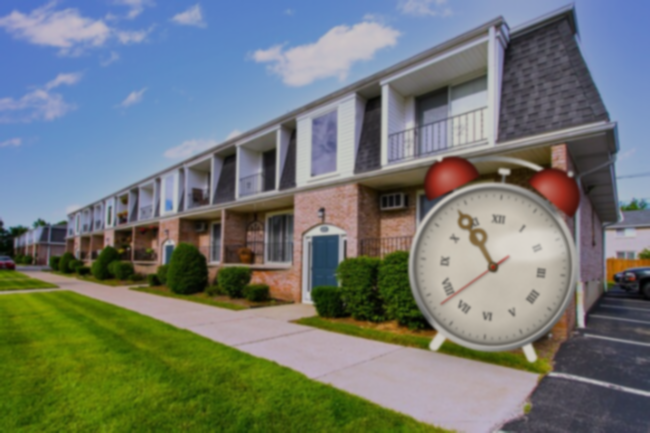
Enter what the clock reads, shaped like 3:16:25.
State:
10:53:38
